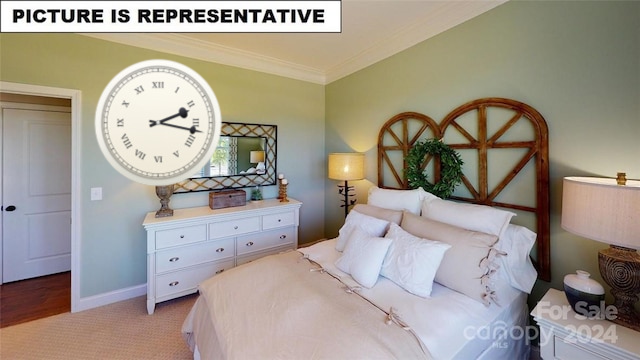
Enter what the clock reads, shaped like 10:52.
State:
2:17
